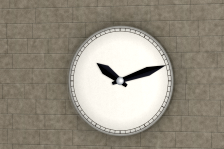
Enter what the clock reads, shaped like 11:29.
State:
10:12
